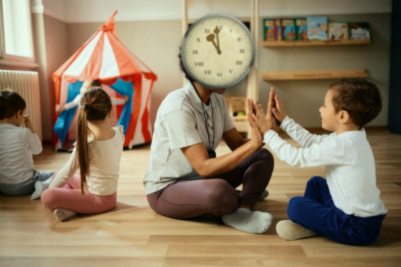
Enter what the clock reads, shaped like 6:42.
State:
10:59
